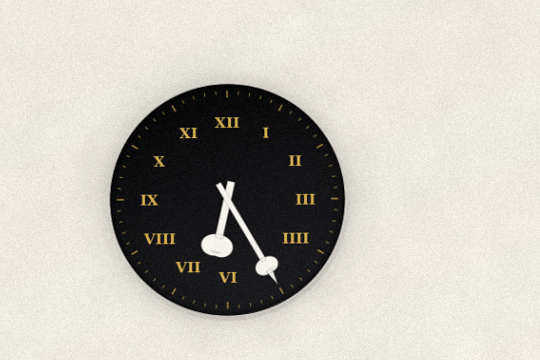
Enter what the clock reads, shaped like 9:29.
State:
6:25
